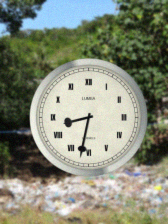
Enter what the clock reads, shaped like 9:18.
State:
8:32
